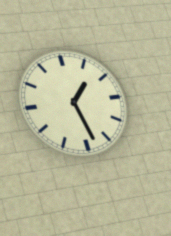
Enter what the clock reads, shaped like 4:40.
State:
1:28
